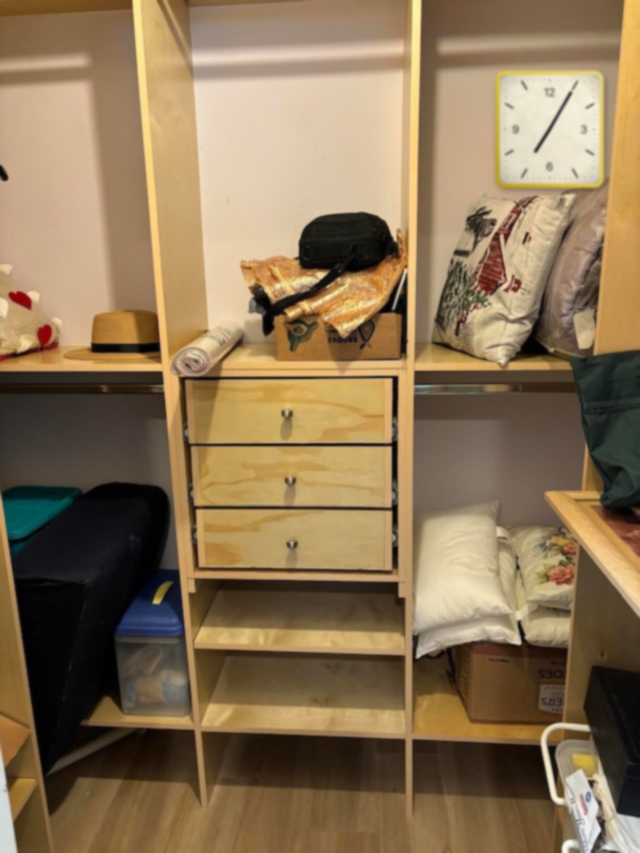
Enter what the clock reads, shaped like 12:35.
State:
7:05
